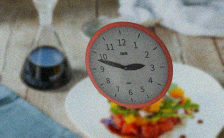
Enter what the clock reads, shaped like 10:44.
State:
2:48
